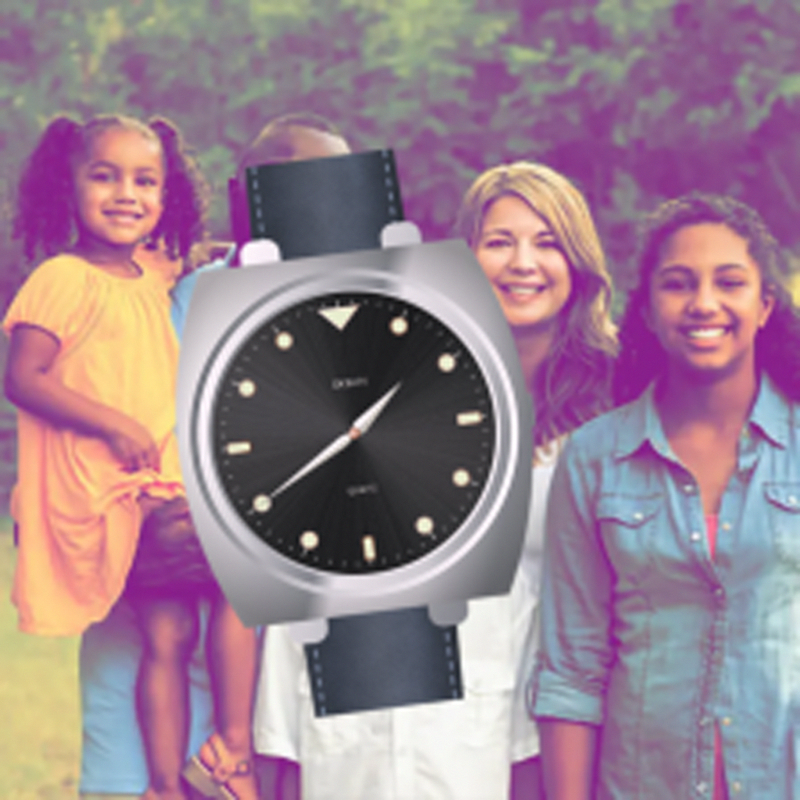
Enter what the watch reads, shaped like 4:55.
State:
1:40
